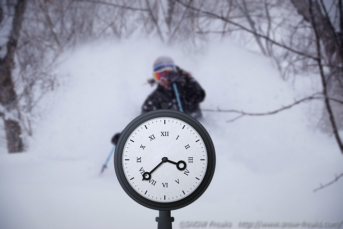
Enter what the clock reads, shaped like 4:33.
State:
3:38
